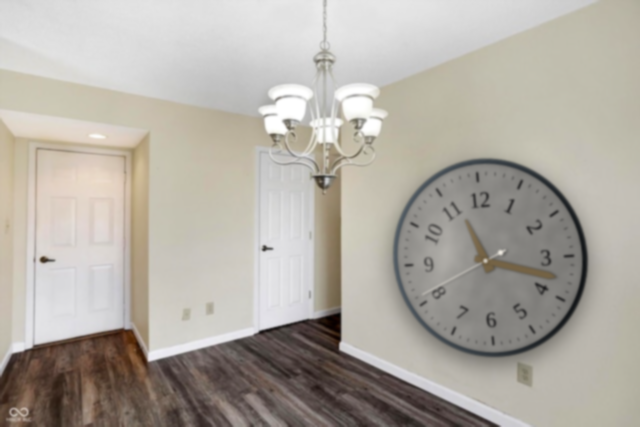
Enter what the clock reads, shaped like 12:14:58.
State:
11:17:41
